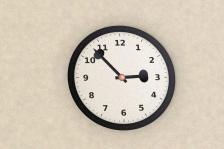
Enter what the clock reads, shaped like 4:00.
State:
2:53
